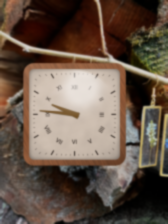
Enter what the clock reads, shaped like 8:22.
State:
9:46
